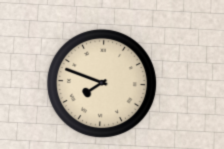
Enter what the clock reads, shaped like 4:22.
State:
7:48
